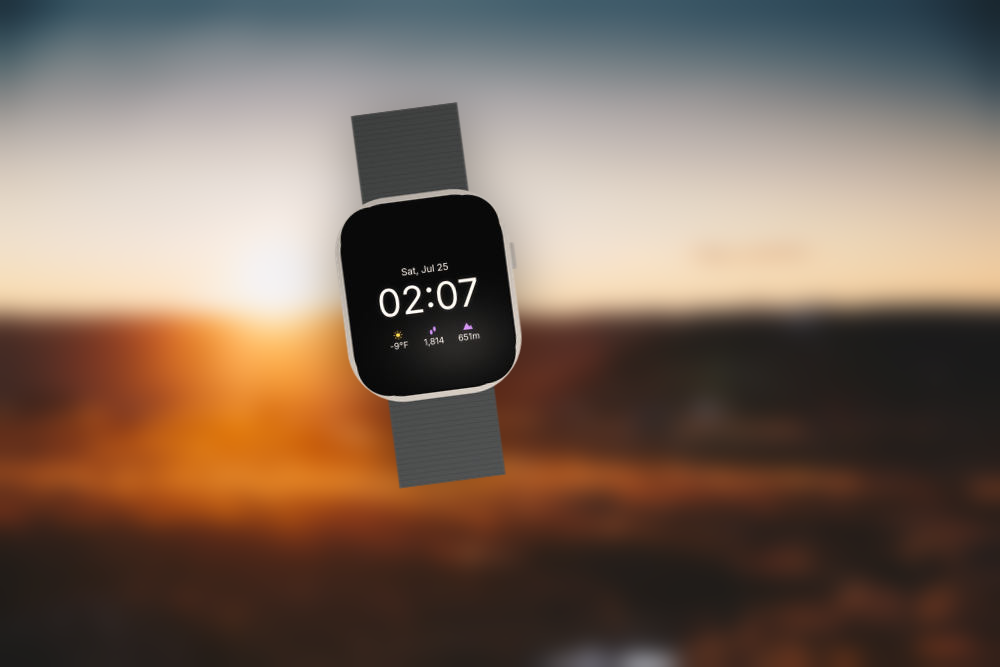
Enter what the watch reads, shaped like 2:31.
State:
2:07
